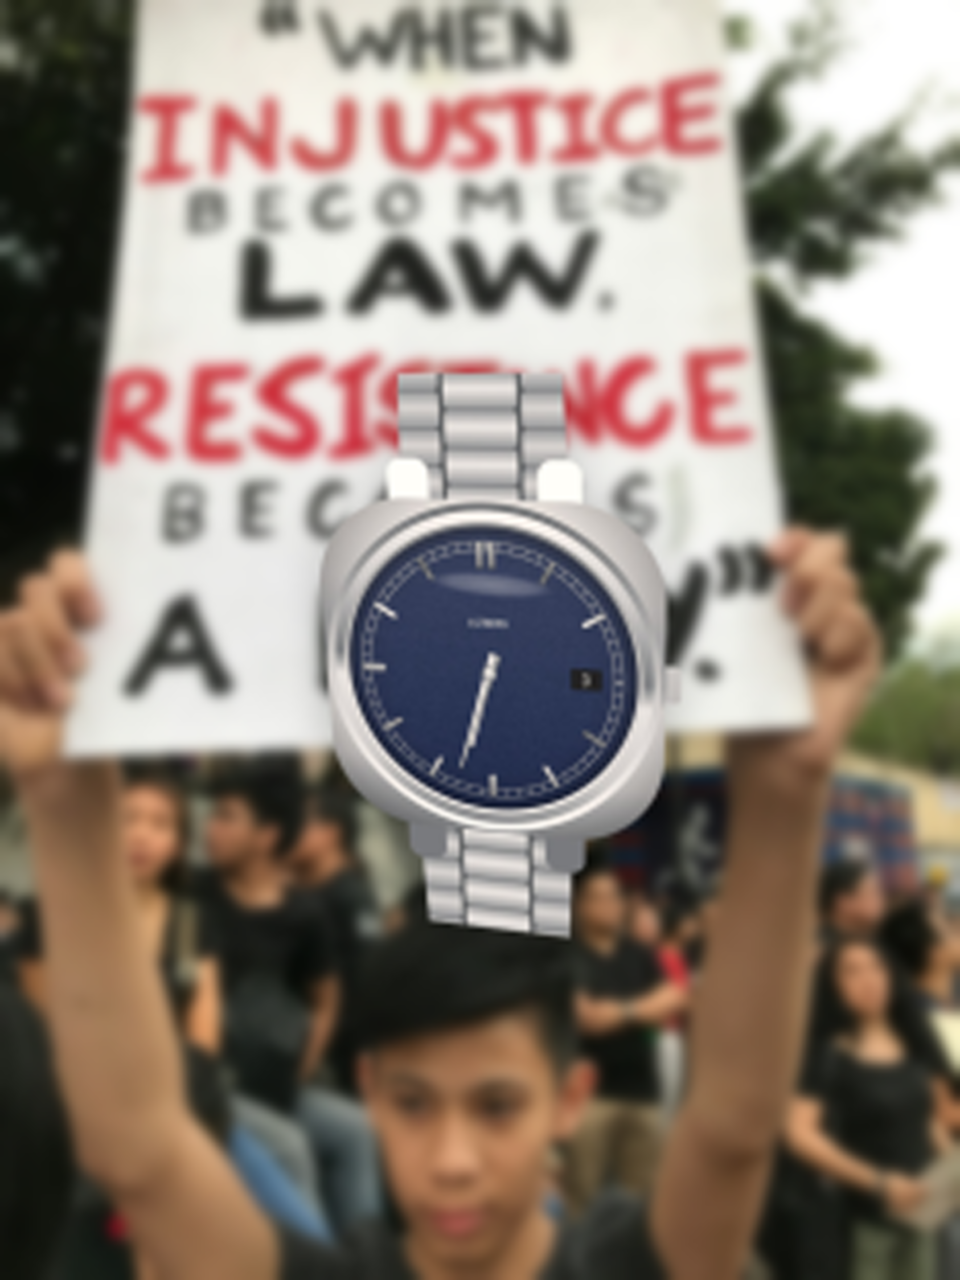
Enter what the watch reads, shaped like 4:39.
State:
6:33
